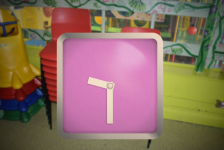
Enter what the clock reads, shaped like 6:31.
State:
9:30
